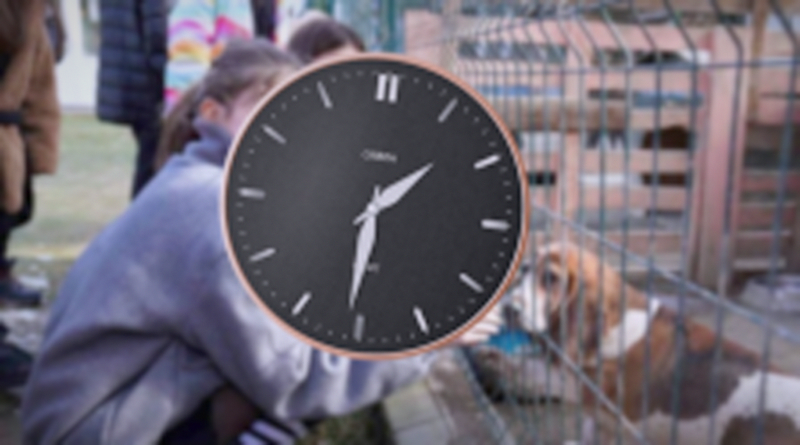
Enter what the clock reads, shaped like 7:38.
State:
1:31
